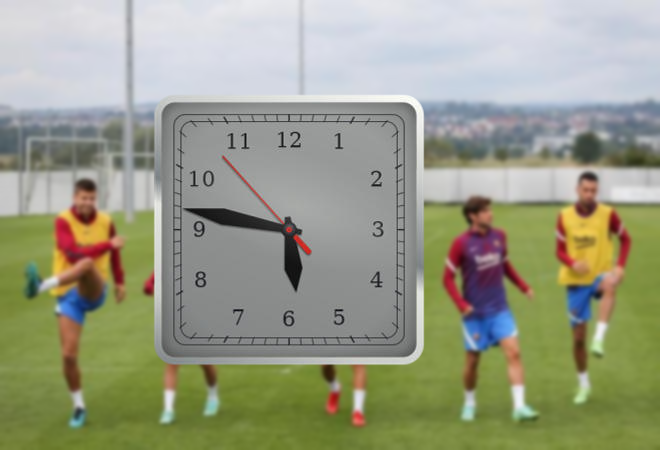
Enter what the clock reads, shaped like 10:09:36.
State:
5:46:53
